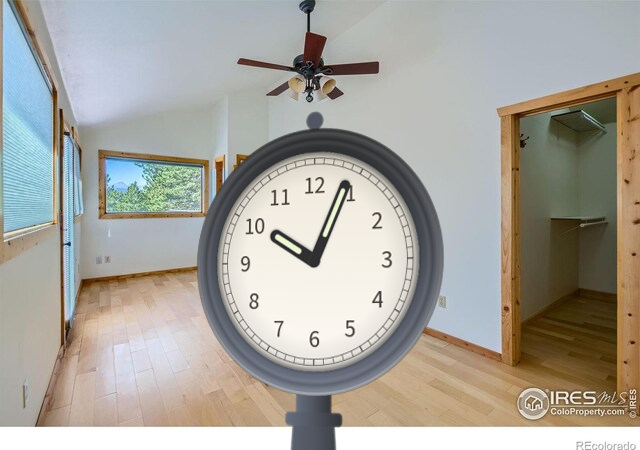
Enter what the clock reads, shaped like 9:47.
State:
10:04
